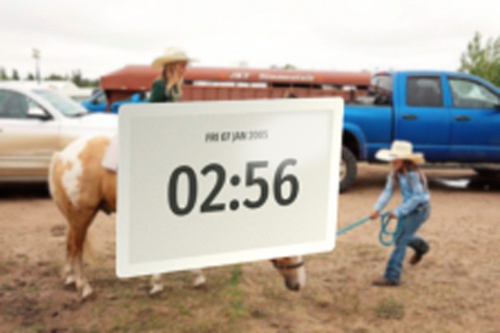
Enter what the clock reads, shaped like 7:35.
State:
2:56
